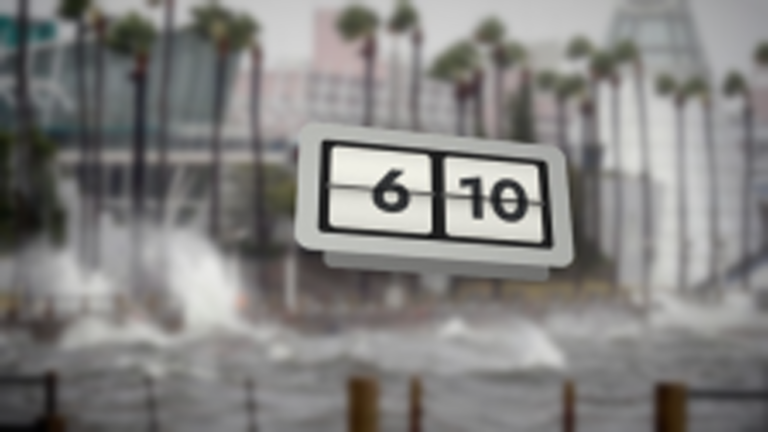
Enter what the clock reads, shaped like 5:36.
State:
6:10
